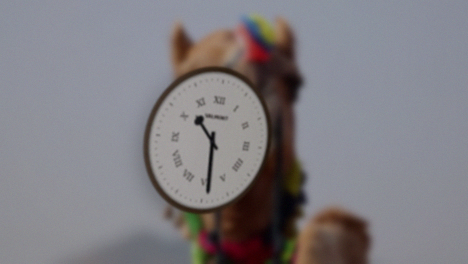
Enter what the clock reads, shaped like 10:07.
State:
10:29
